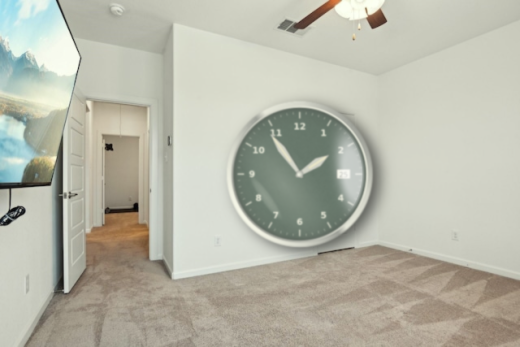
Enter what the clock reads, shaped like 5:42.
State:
1:54
